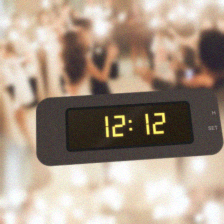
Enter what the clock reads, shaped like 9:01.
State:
12:12
